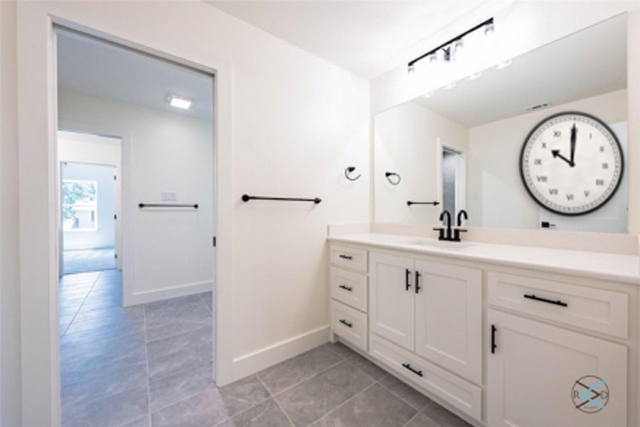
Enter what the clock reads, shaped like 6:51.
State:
10:00
